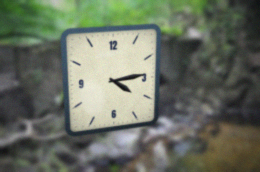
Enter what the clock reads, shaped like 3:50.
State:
4:14
